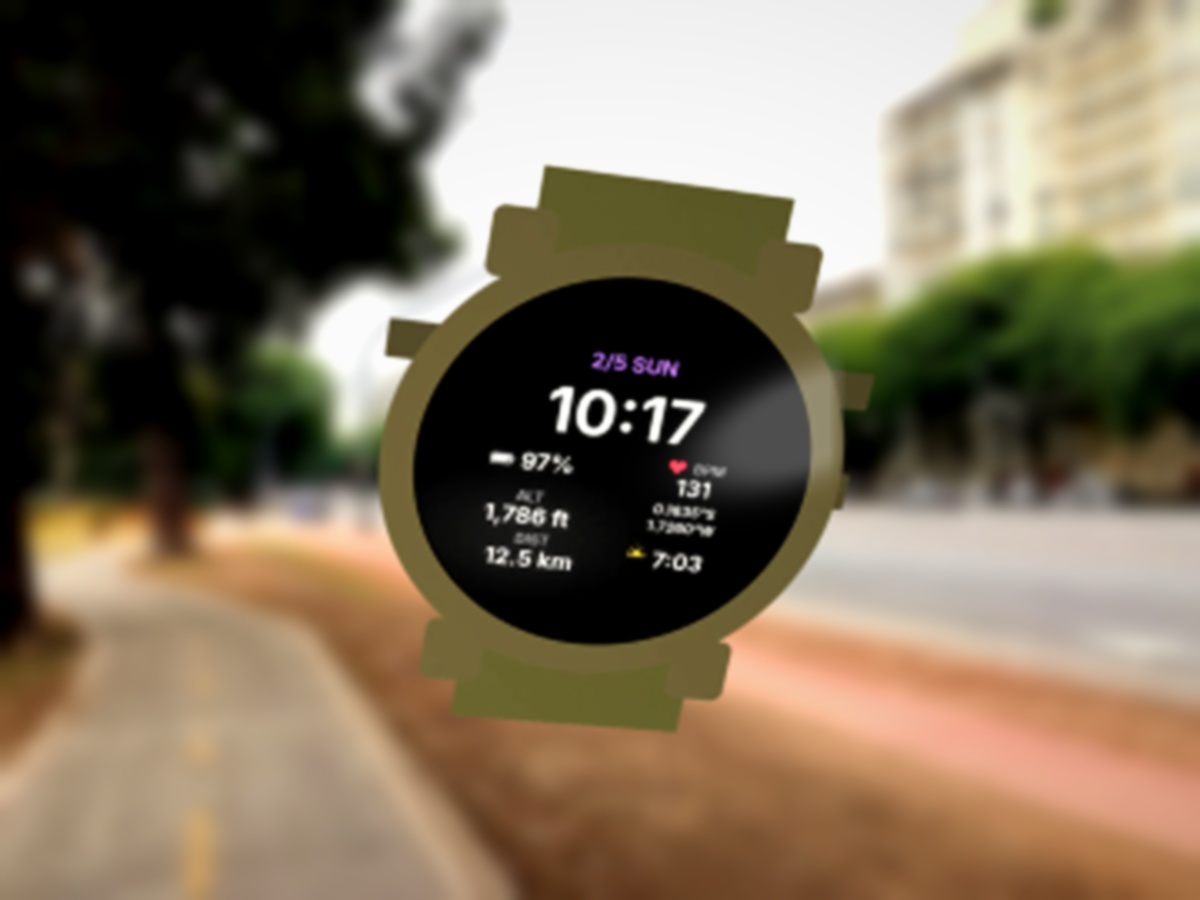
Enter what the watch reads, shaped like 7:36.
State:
10:17
